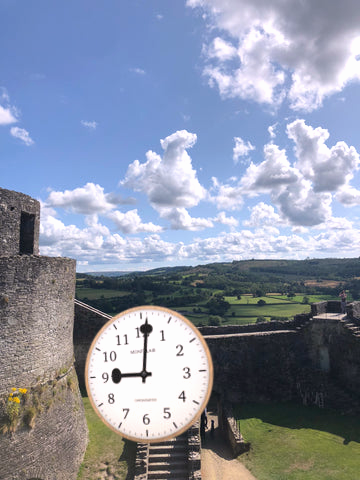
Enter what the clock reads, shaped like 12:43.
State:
9:01
